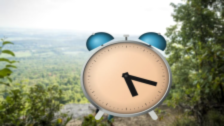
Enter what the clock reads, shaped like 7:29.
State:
5:18
